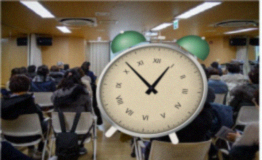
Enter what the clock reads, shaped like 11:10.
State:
12:52
